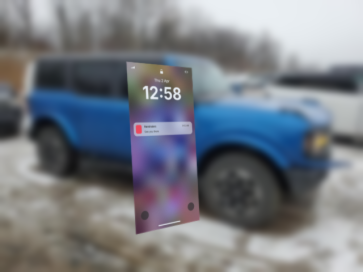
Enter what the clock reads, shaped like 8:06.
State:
12:58
